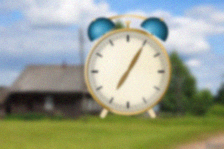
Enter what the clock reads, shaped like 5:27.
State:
7:05
